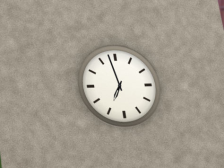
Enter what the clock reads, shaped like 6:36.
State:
6:58
